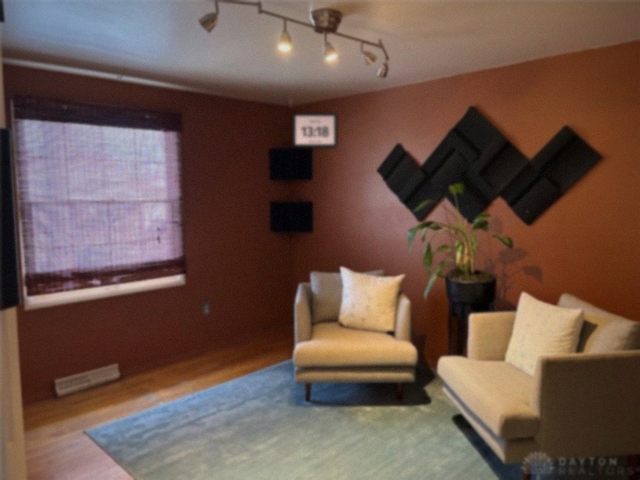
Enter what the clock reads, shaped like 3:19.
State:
13:18
